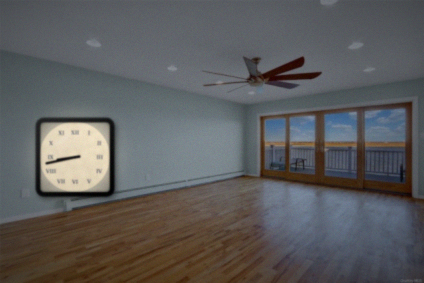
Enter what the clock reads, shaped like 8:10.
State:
8:43
